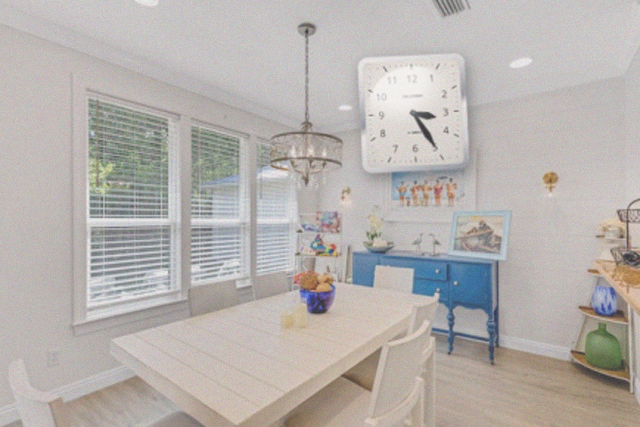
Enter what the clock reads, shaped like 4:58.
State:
3:25
